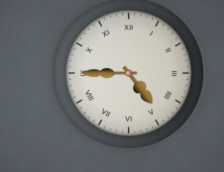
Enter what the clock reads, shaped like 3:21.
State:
4:45
